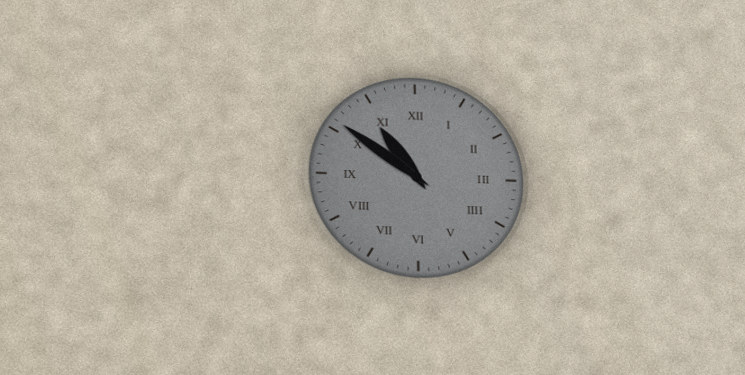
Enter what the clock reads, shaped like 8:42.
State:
10:51
